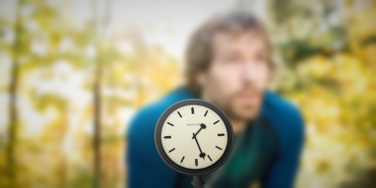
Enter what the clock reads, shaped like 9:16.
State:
1:27
